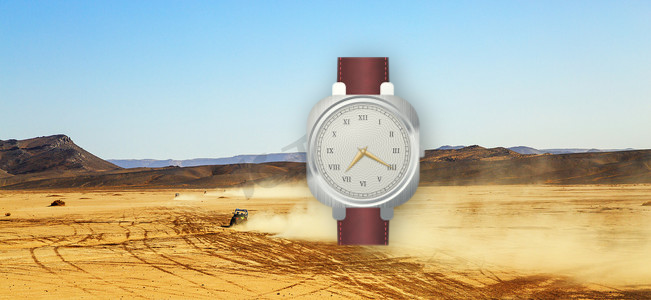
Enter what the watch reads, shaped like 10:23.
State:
7:20
